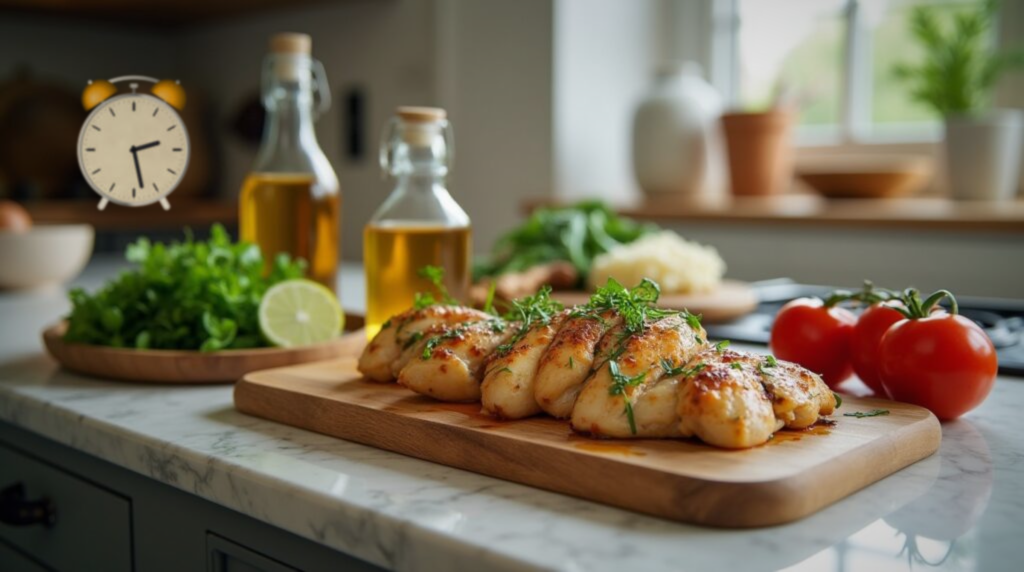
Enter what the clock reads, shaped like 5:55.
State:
2:28
